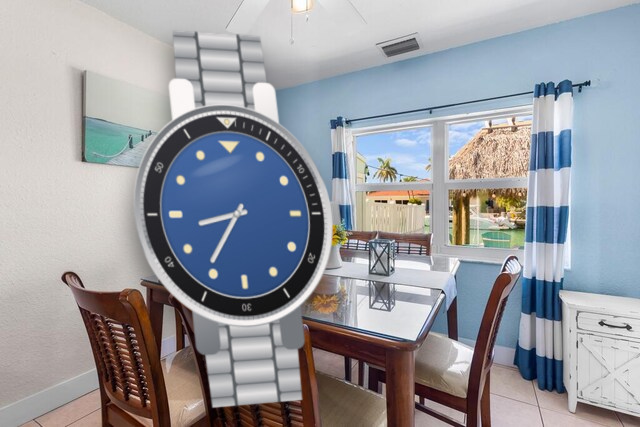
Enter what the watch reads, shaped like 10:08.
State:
8:36
